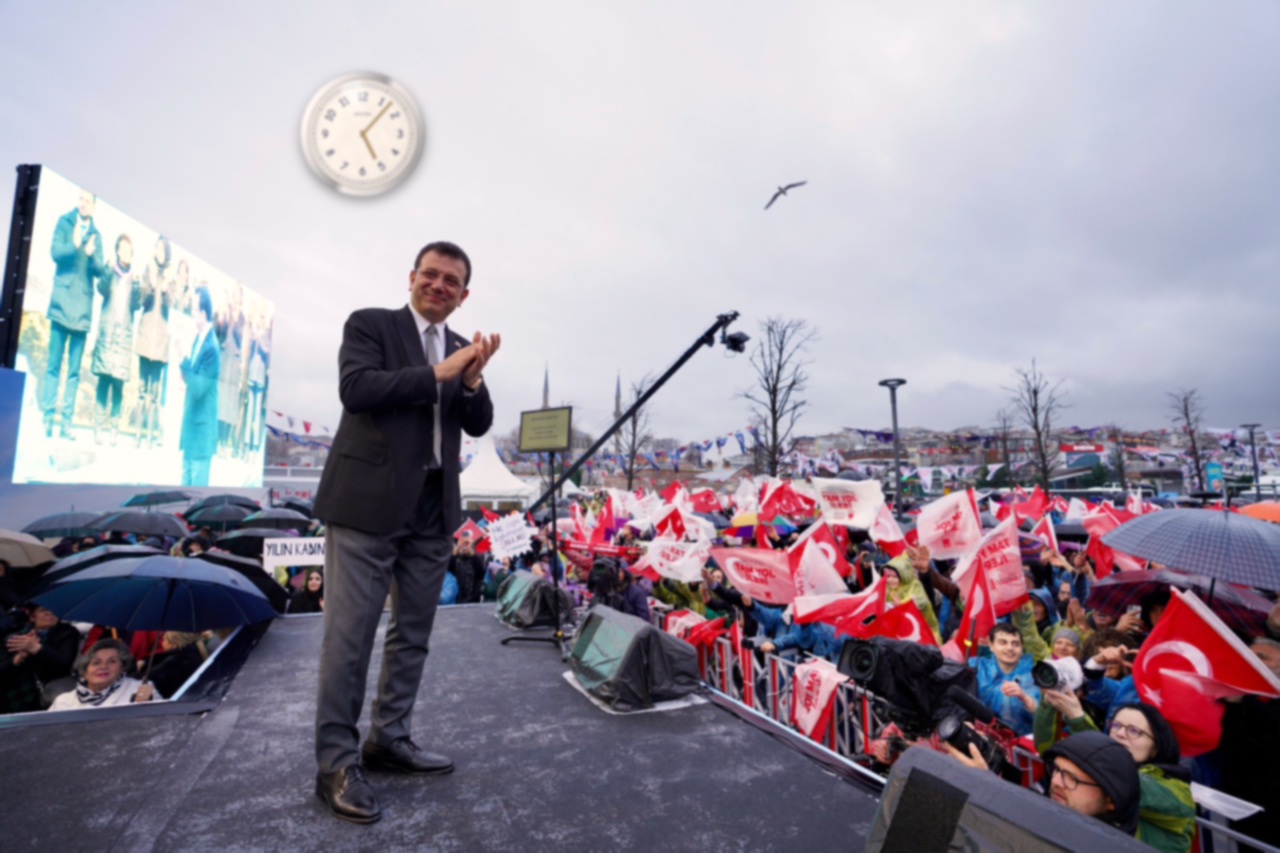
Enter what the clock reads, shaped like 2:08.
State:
5:07
